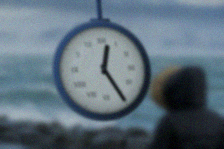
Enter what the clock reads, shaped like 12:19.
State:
12:25
